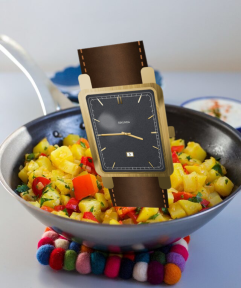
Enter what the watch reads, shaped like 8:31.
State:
3:45
